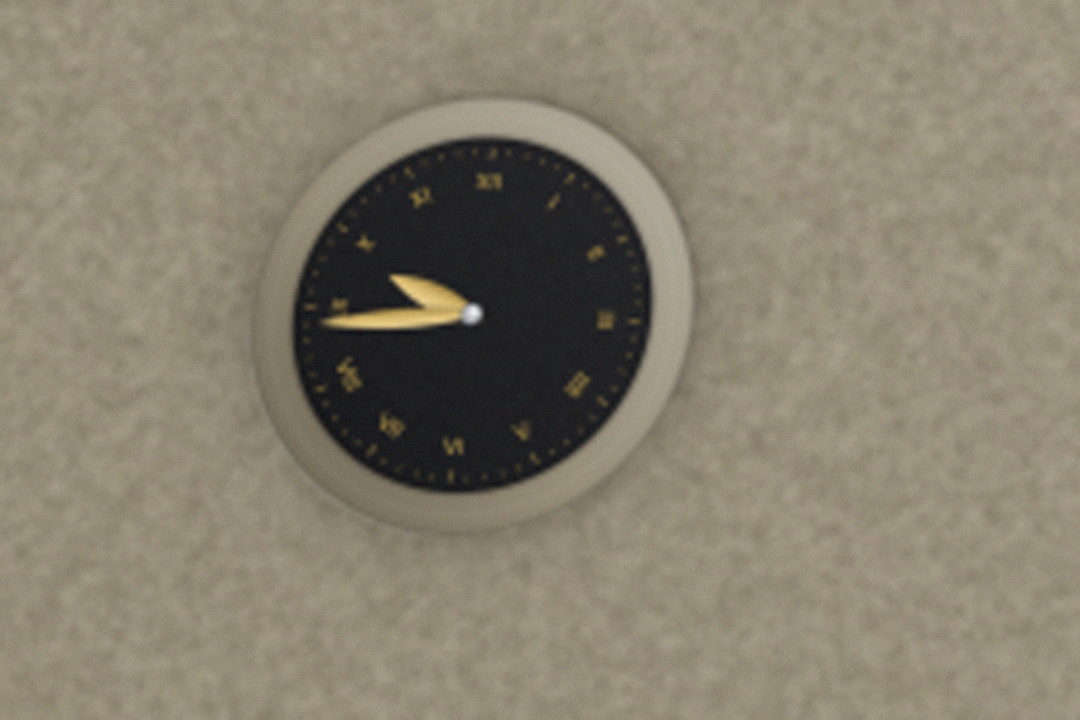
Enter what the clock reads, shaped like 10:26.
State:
9:44
